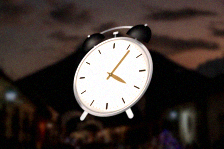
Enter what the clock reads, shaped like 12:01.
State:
4:06
